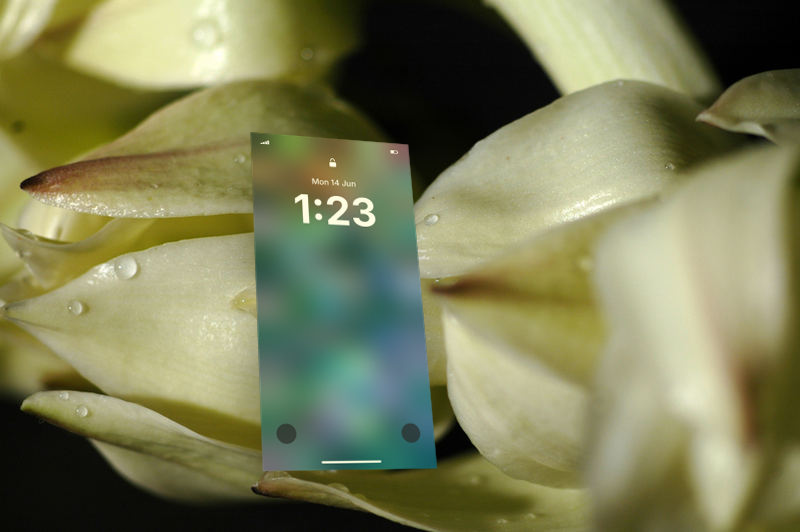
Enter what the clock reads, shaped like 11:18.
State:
1:23
